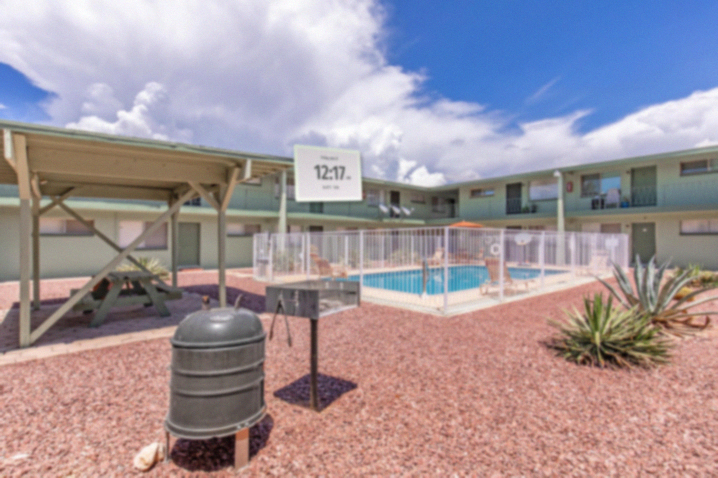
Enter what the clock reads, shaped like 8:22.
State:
12:17
